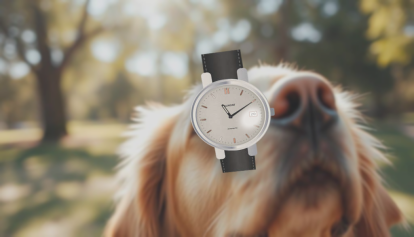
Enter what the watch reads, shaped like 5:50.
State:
11:10
